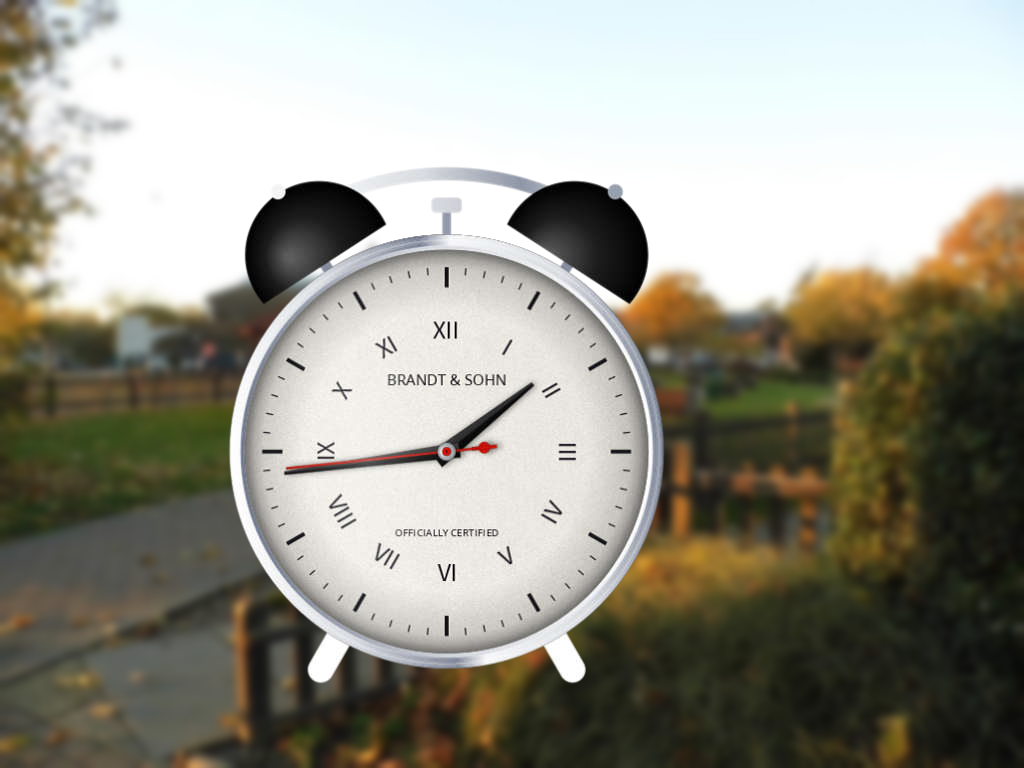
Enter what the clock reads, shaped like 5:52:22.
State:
1:43:44
